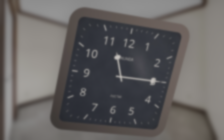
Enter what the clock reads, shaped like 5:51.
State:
11:15
